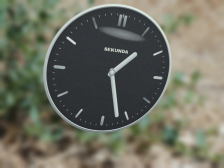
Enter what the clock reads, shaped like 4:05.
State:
1:27
